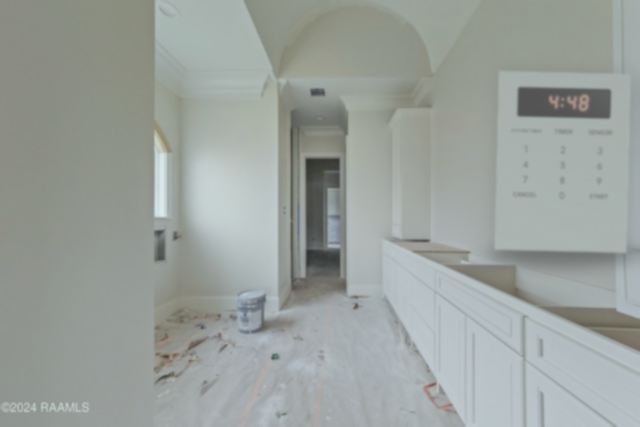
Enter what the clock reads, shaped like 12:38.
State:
4:48
